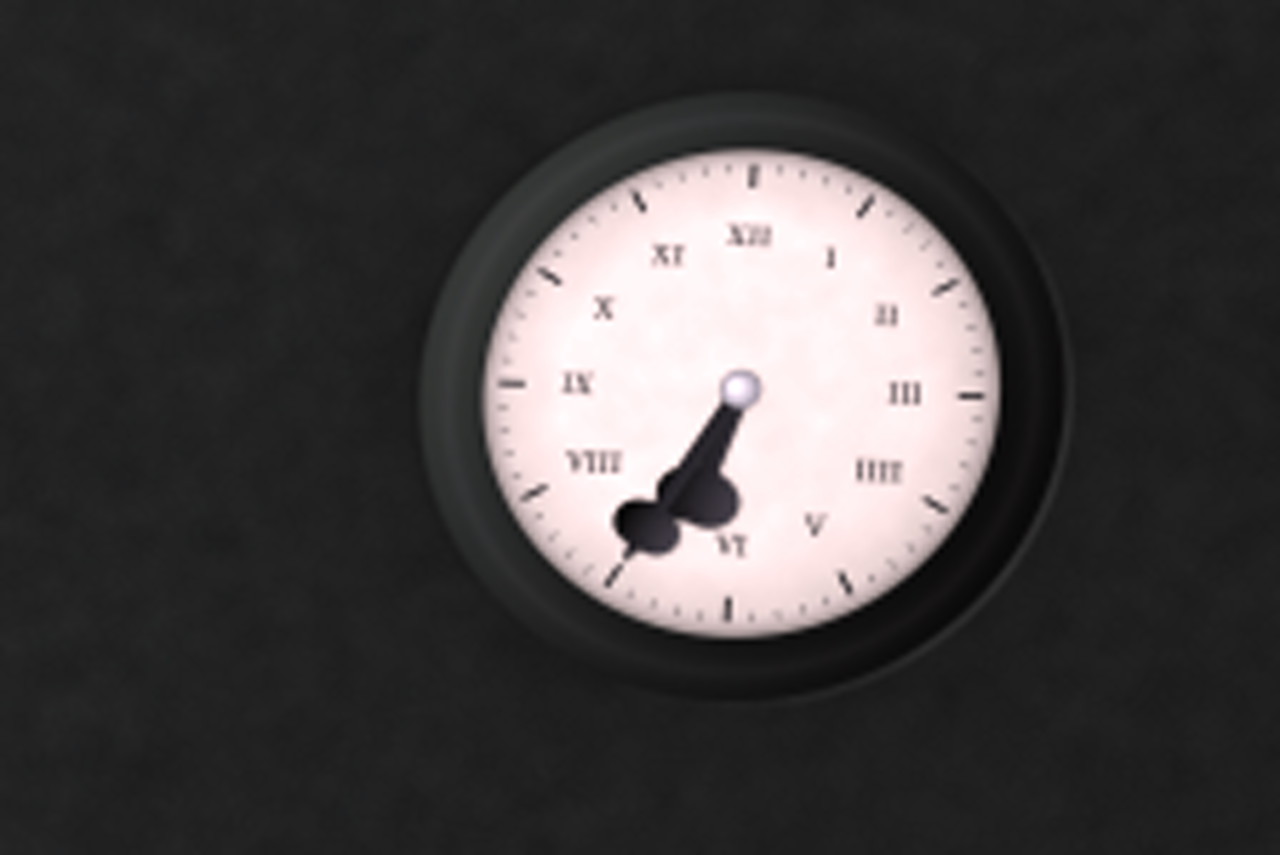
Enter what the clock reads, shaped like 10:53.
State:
6:35
